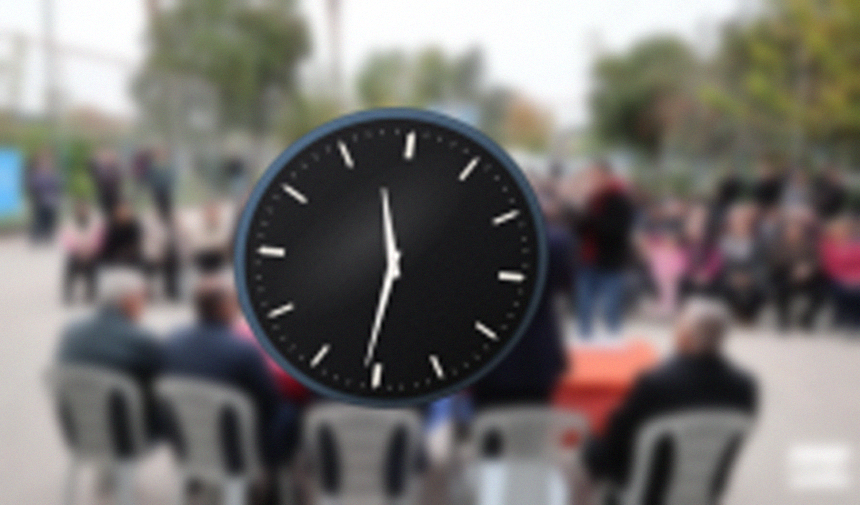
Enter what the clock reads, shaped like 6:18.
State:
11:31
